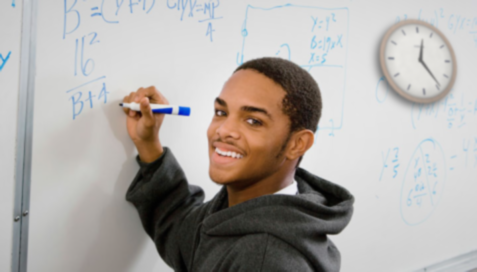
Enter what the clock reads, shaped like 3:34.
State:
12:24
